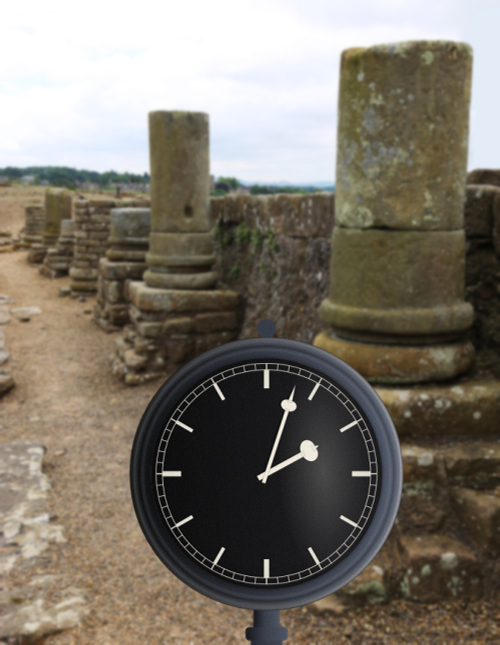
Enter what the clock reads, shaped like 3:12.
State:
2:03
